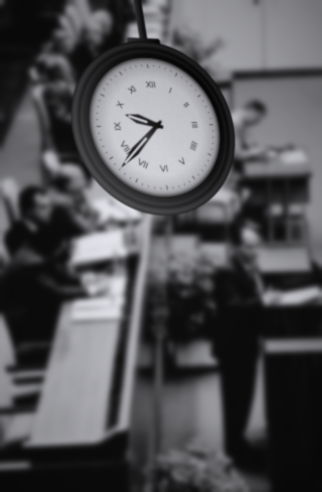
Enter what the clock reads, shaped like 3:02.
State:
9:38
